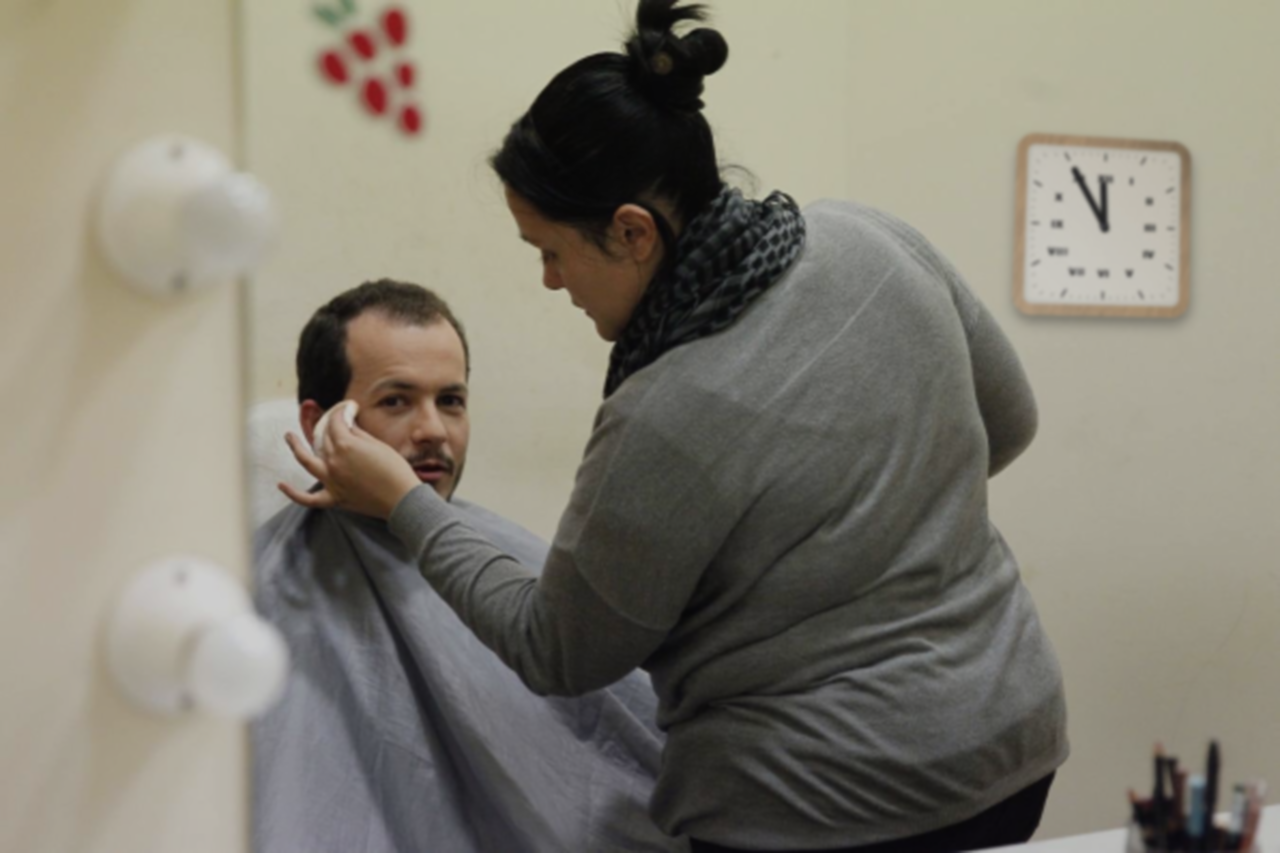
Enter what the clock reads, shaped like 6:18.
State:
11:55
